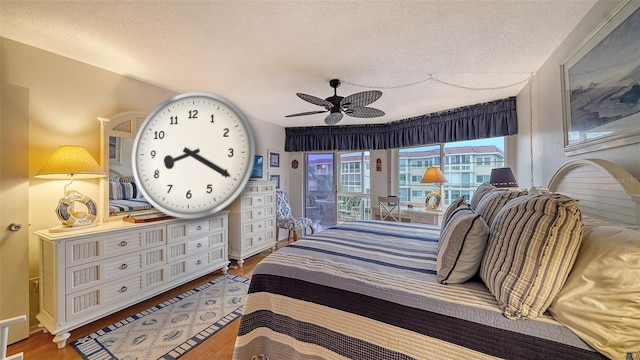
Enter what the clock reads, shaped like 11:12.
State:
8:20
